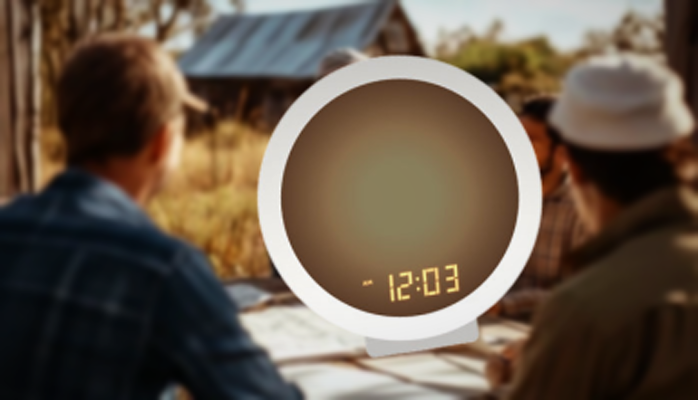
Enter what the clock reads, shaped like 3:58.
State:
12:03
